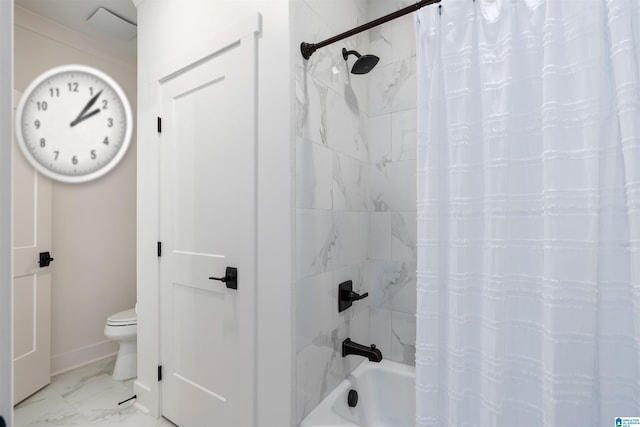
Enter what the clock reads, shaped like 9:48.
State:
2:07
